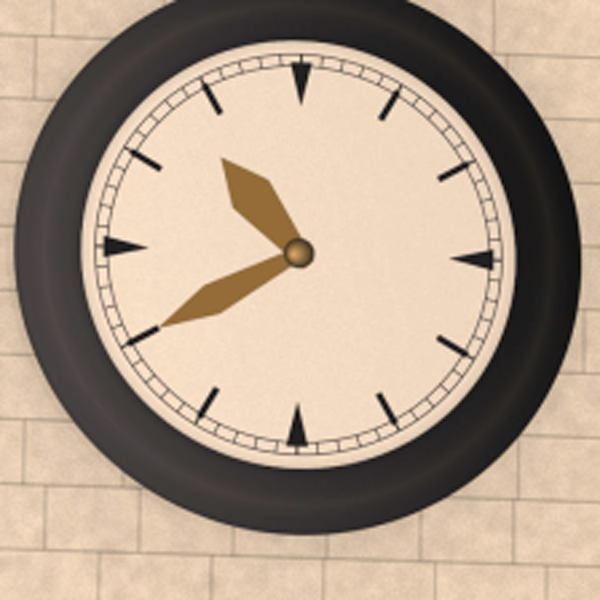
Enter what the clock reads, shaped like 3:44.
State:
10:40
